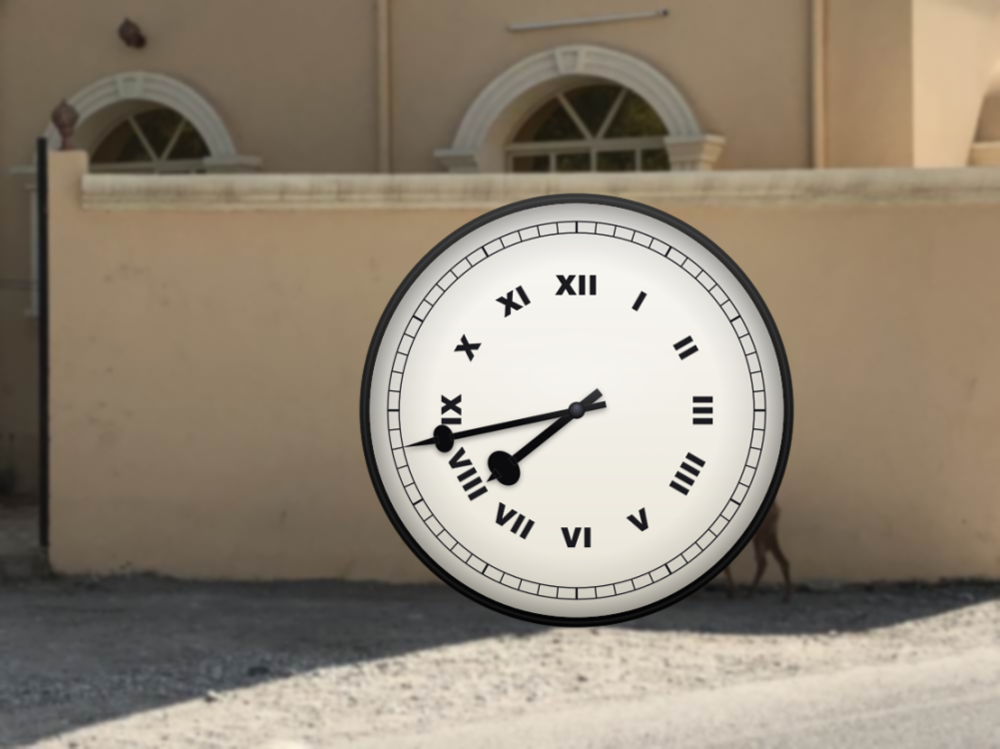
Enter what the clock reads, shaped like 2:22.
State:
7:43
